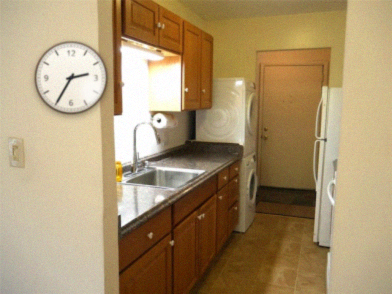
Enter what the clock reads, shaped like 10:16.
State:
2:35
